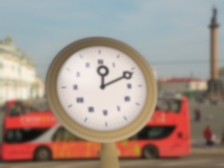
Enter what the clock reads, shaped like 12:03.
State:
12:11
